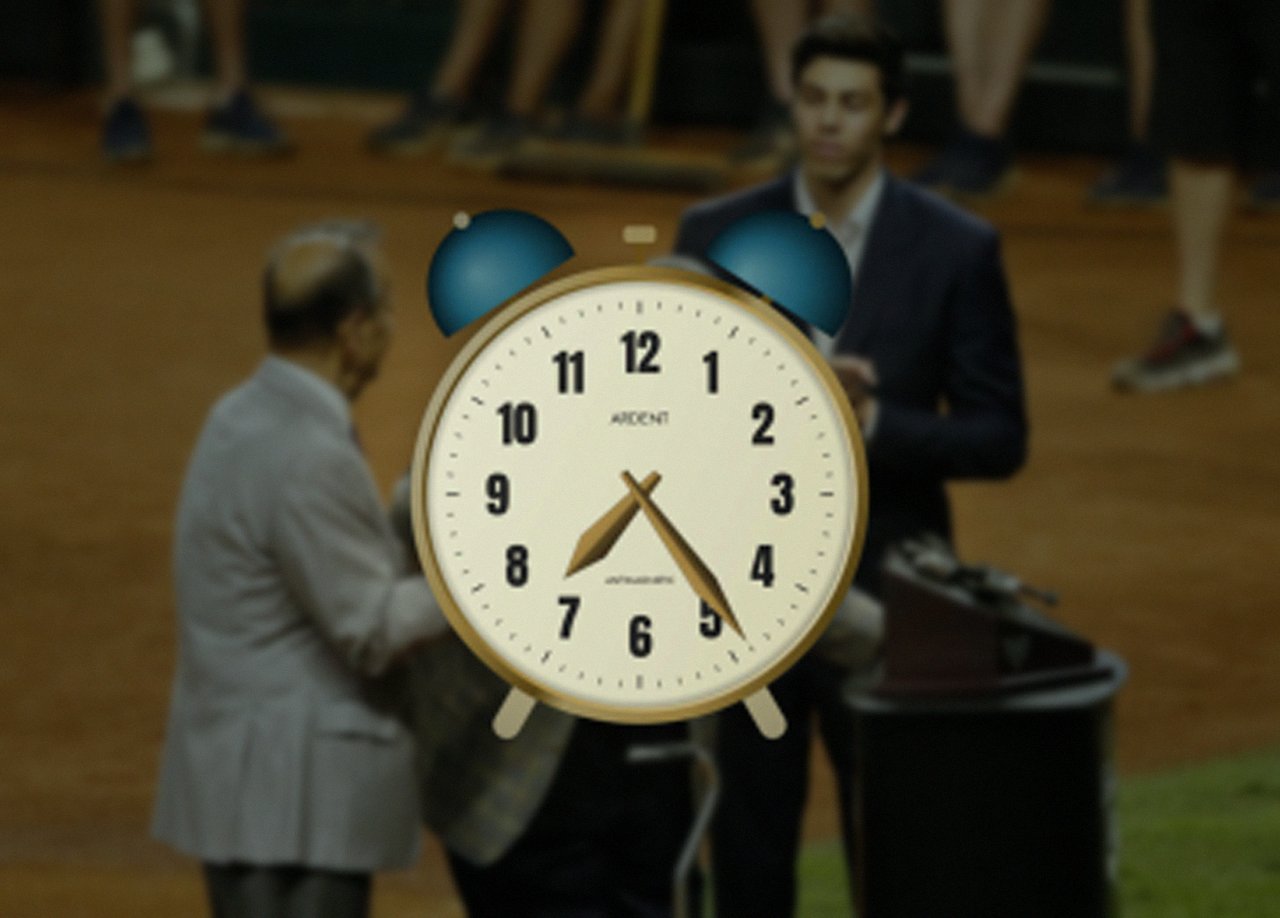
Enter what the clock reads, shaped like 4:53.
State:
7:24
